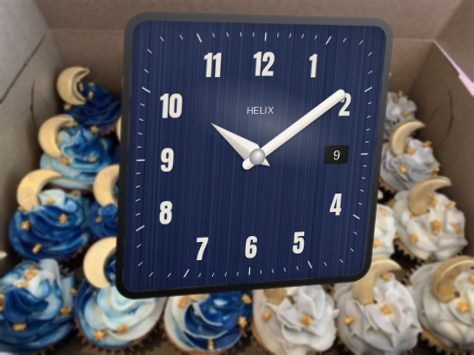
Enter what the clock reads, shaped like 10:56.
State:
10:09
